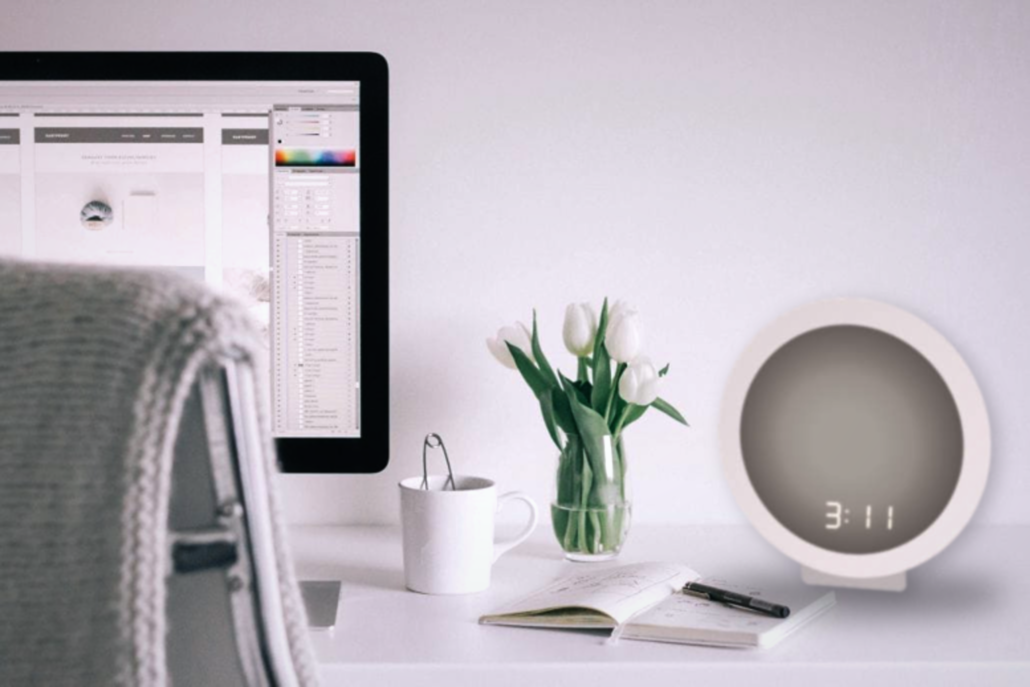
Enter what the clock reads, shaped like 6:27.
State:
3:11
